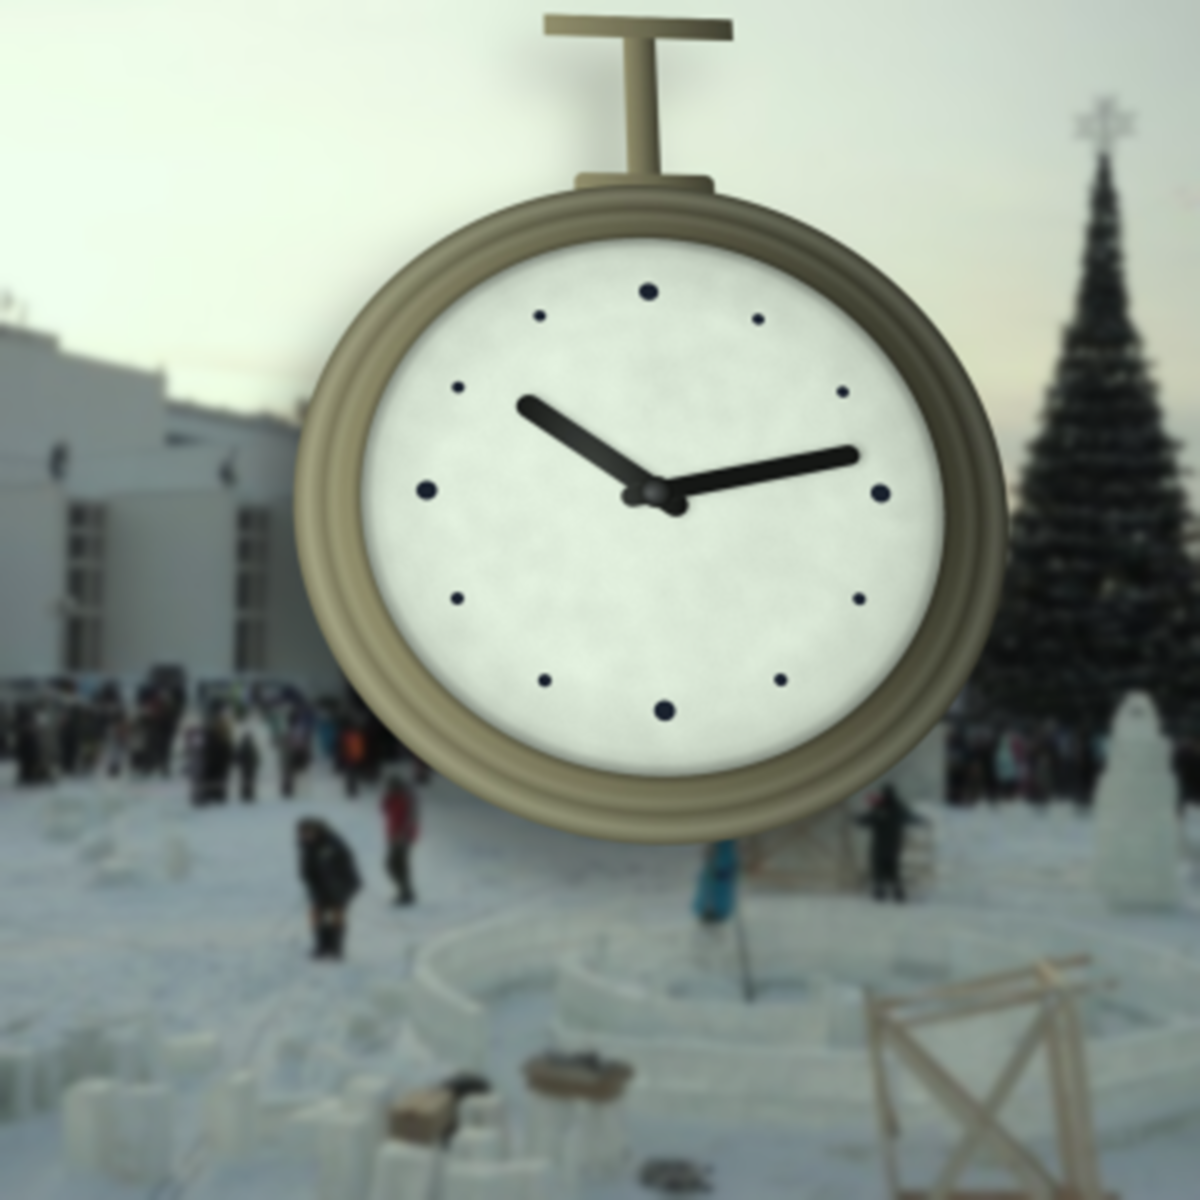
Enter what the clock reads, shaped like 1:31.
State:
10:13
